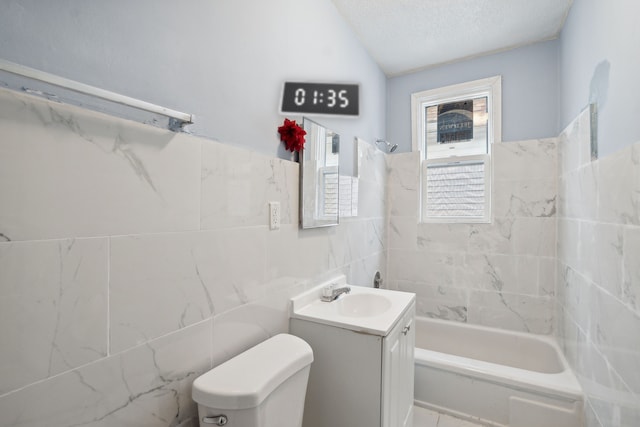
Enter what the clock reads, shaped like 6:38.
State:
1:35
